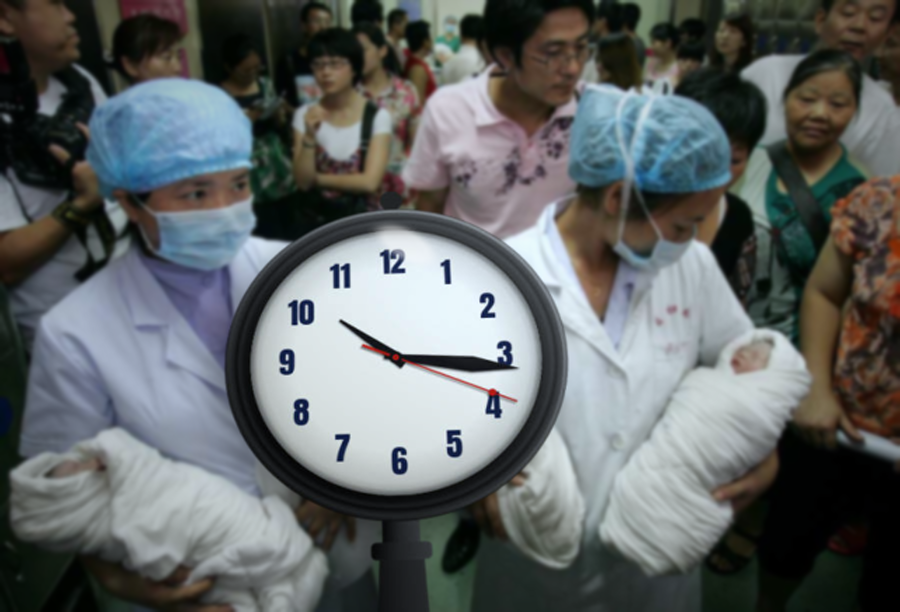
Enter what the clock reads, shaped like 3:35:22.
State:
10:16:19
